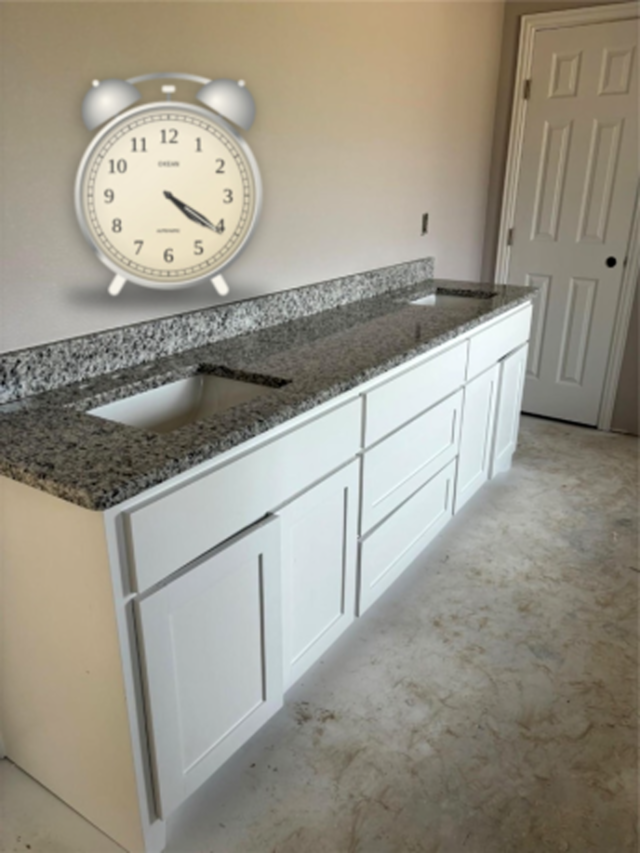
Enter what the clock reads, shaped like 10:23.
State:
4:21
